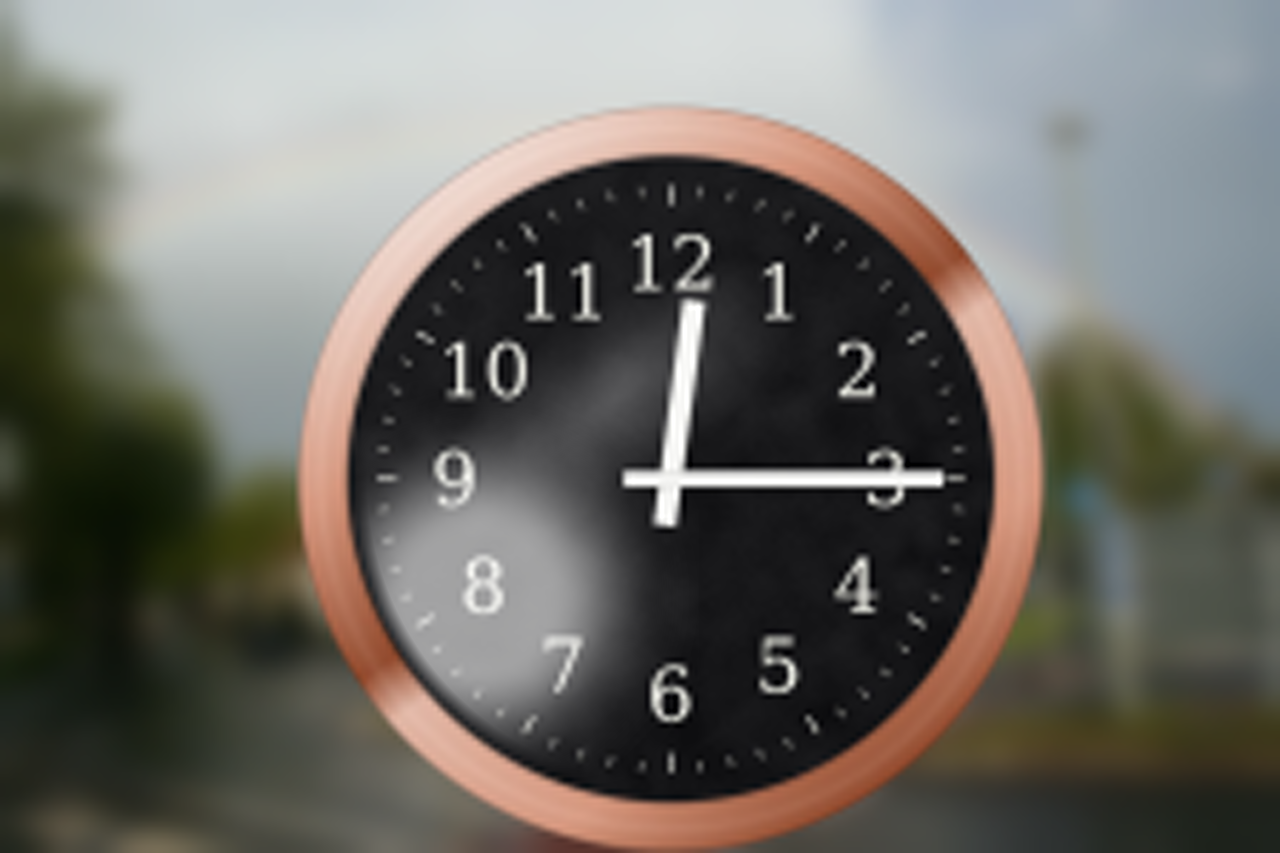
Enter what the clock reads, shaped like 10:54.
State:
12:15
